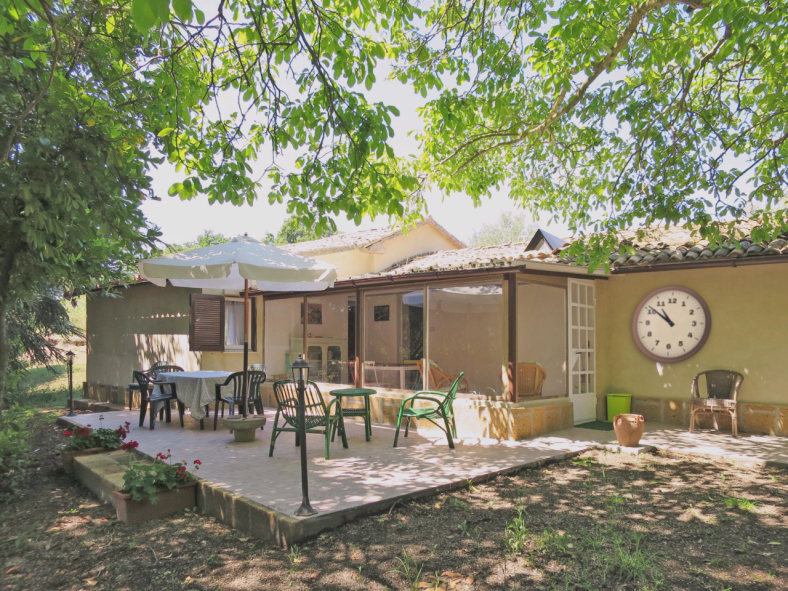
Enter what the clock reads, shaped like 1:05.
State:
10:51
